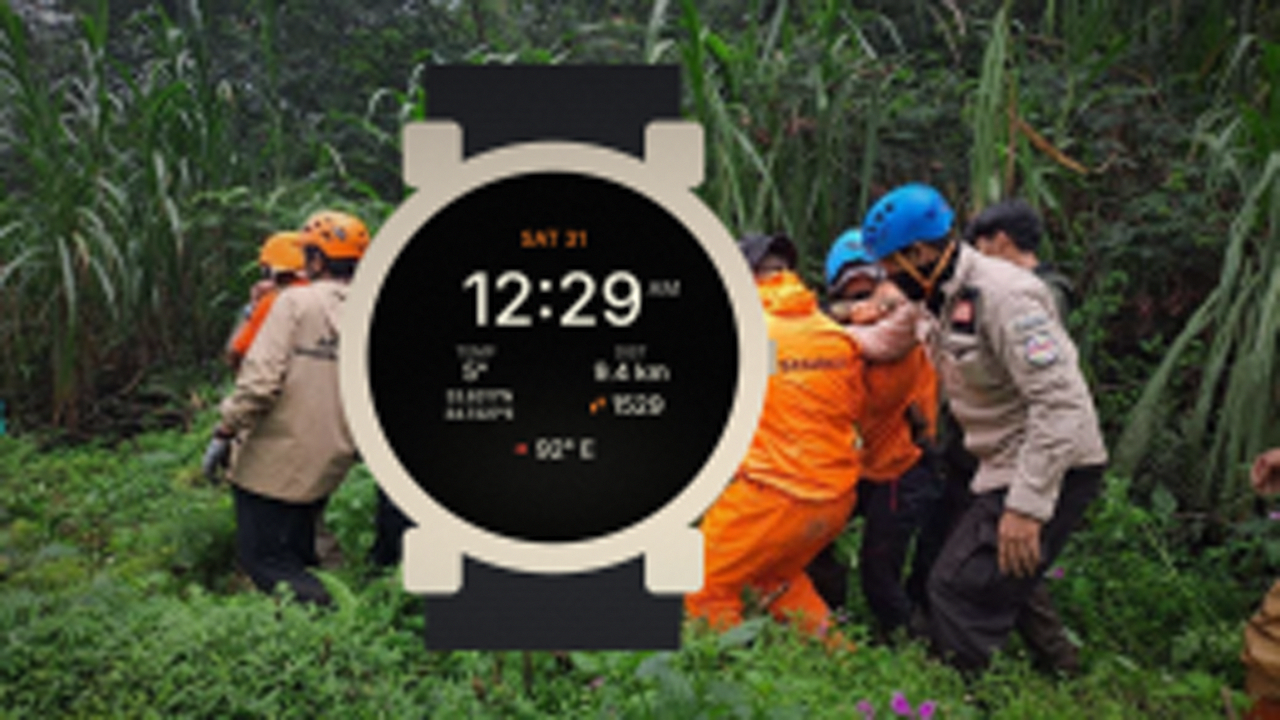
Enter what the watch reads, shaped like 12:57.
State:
12:29
